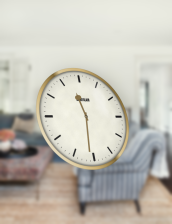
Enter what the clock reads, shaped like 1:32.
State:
11:31
